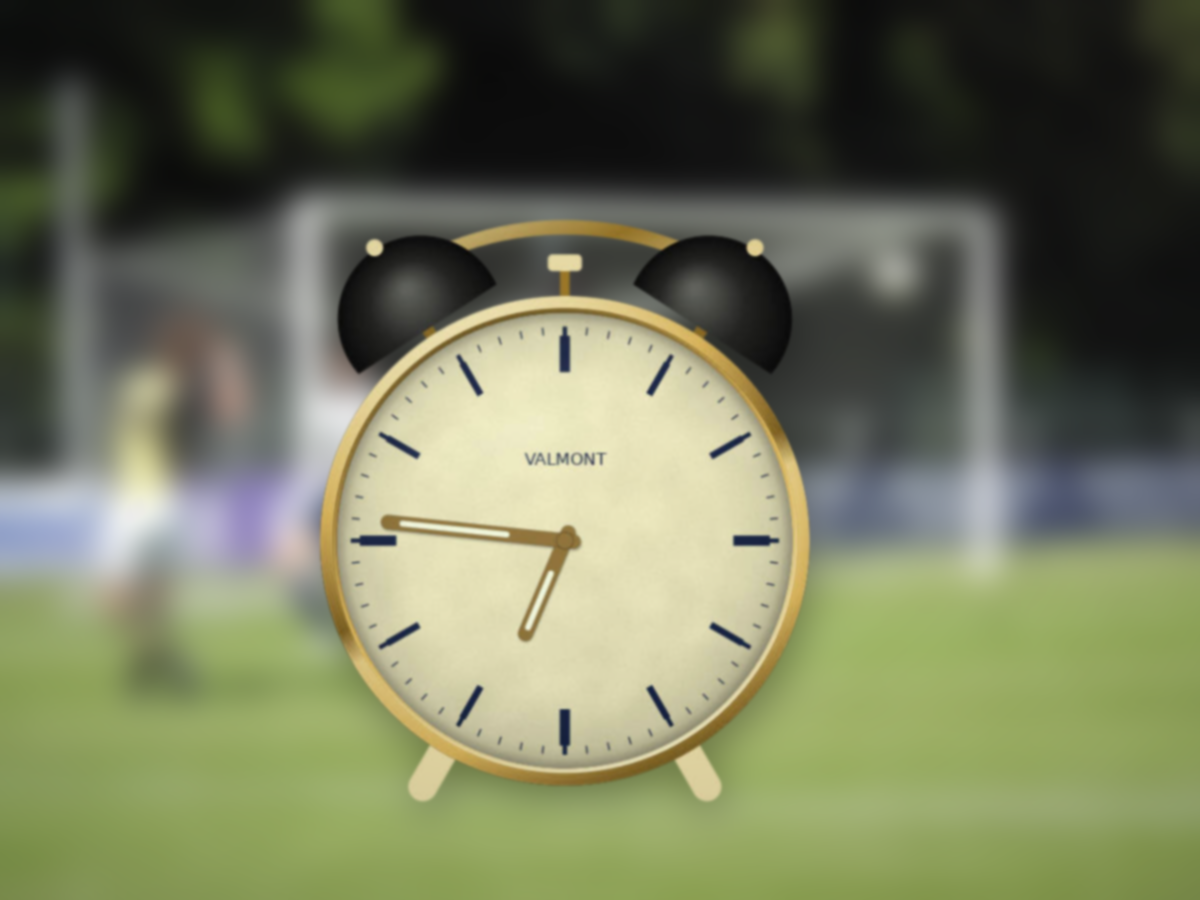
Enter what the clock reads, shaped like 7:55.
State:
6:46
